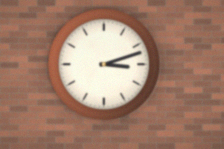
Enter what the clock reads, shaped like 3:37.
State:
3:12
